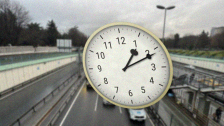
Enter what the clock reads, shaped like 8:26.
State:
1:11
